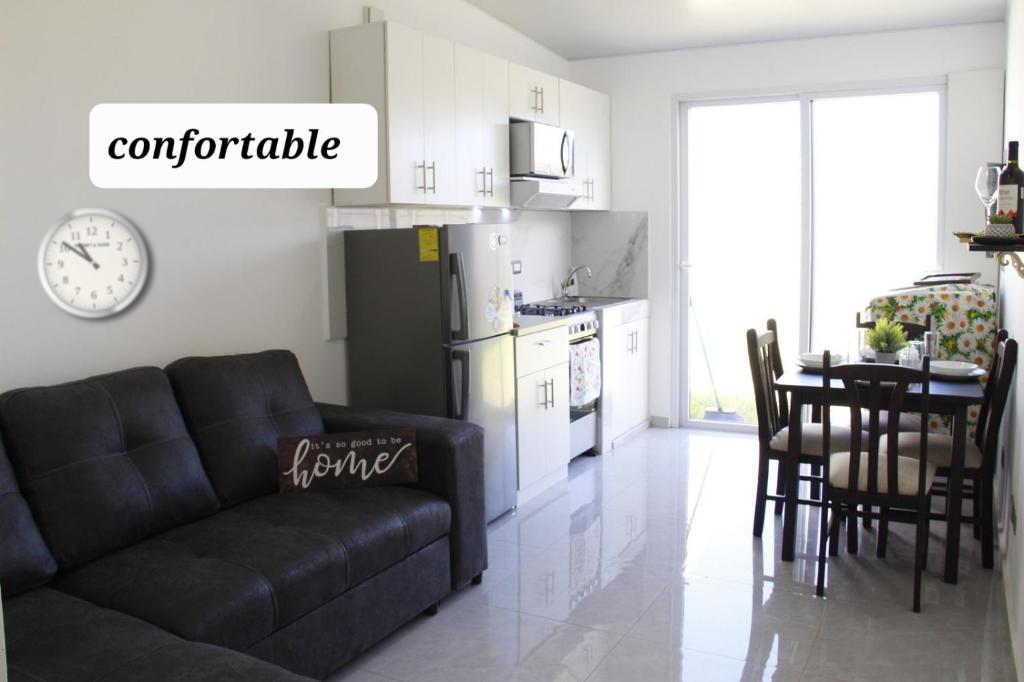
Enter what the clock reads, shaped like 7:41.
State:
10:51
